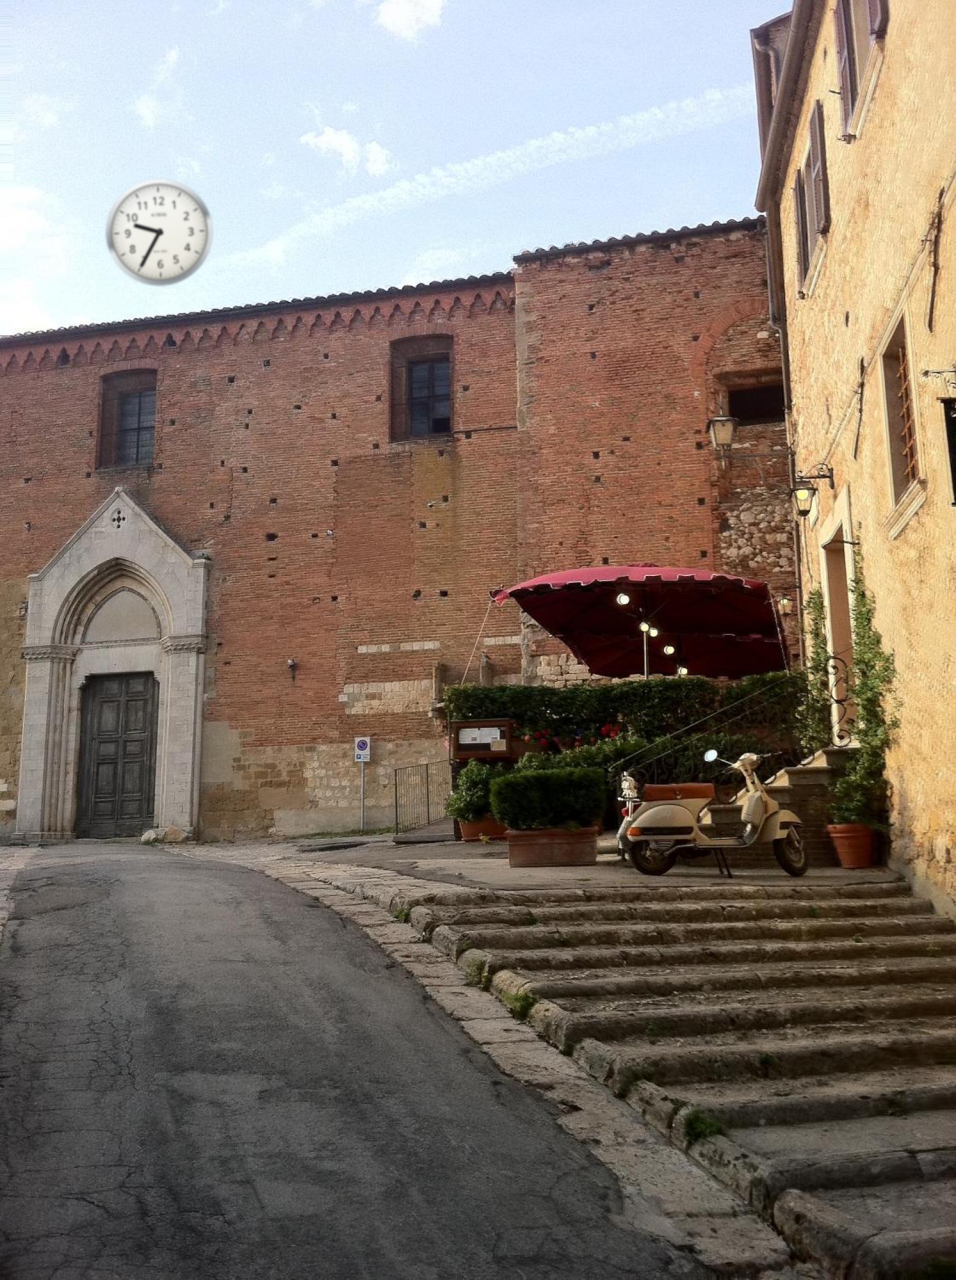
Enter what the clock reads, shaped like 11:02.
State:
9:35
